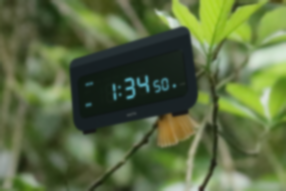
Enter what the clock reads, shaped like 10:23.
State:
1:34
